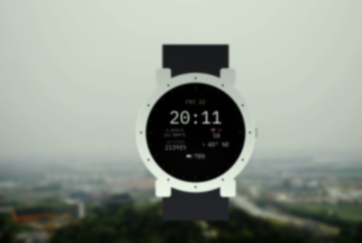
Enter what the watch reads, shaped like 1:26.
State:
20:11
